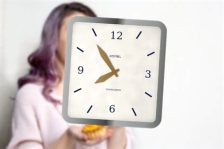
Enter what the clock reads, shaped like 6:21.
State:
7:54
